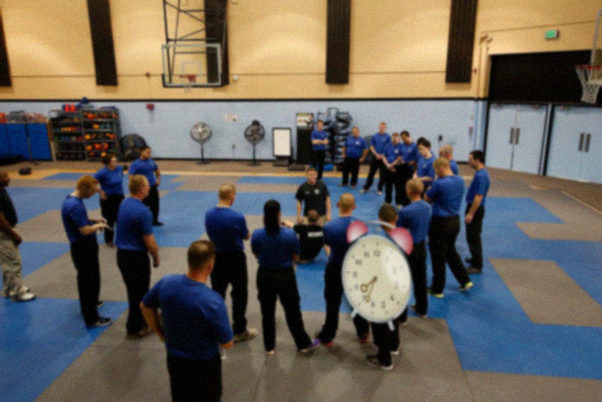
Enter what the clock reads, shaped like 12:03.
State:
7:33
